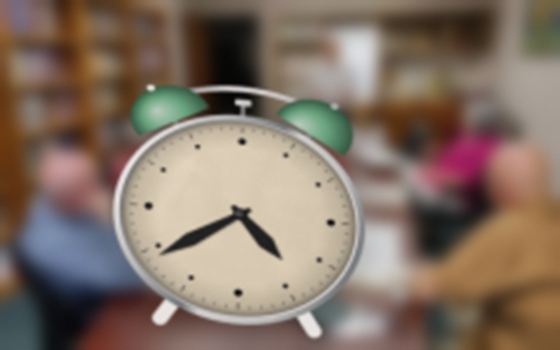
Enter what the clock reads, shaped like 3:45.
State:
4:39
